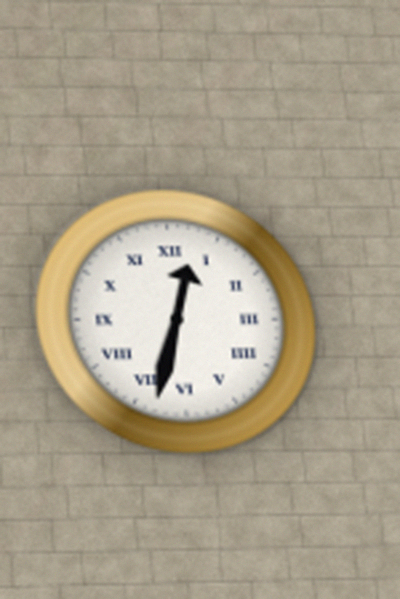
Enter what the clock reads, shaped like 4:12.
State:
12:33
